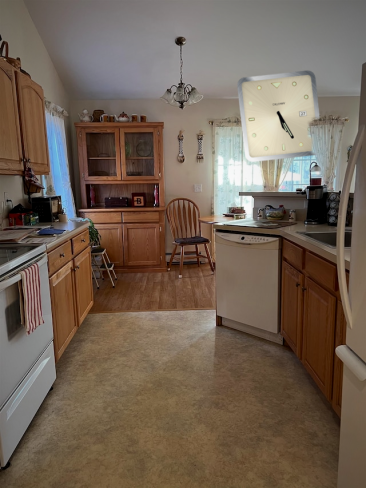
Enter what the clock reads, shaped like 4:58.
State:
5:26
